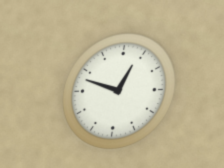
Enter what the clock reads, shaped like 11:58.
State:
12:48
